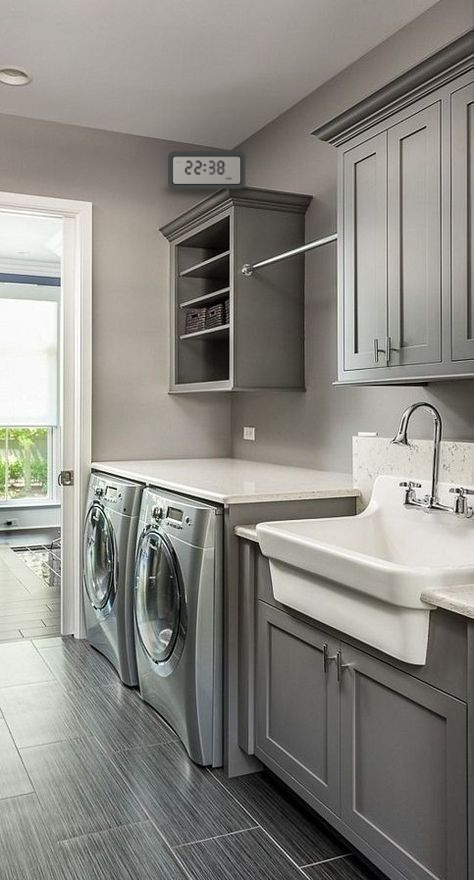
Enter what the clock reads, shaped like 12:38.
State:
22:38
